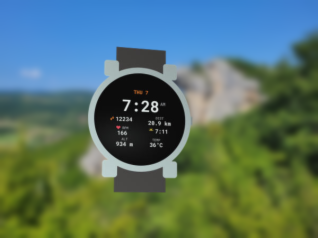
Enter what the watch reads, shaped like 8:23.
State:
7:28
